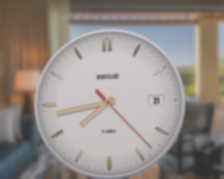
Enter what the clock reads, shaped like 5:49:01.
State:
7:43:23
